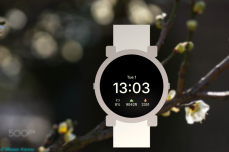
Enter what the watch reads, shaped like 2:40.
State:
13:03
